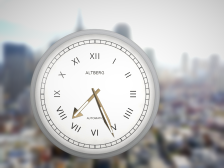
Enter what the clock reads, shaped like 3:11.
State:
7:26
